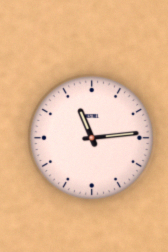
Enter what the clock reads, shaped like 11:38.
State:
11:14
